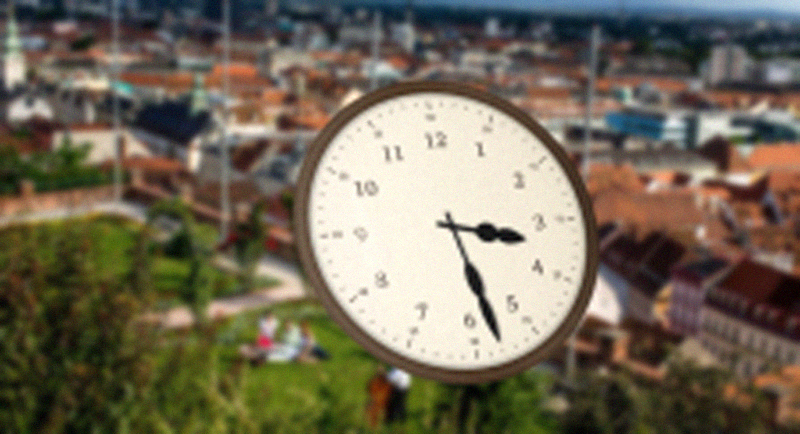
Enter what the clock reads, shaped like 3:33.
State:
3:28
